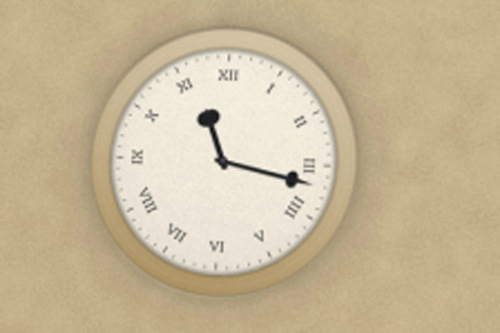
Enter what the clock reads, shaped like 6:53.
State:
11:17
